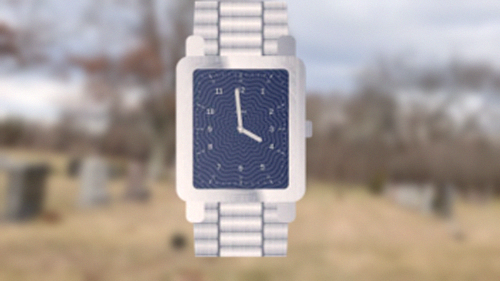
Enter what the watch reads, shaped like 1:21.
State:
3:59
